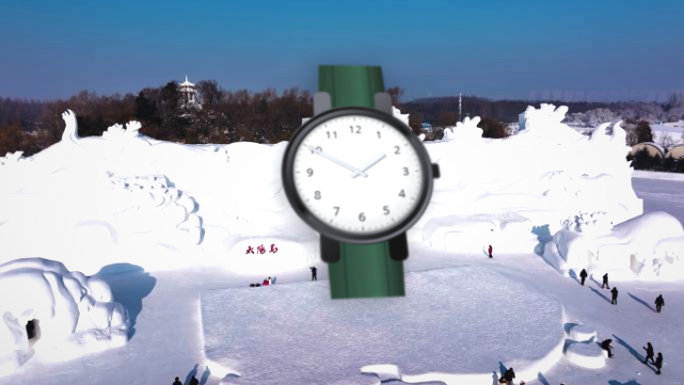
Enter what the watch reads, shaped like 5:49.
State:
1:50
